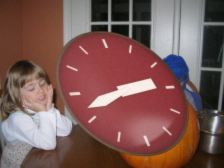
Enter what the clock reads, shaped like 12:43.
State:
2:42
